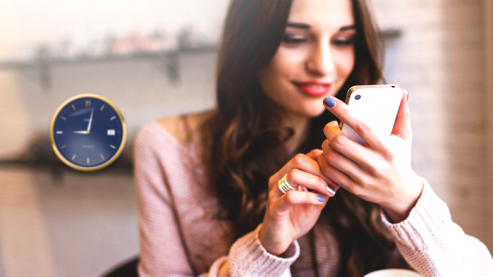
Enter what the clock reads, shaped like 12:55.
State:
9:02
